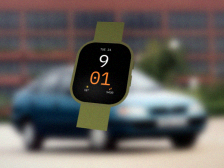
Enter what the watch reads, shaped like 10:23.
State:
9:01
